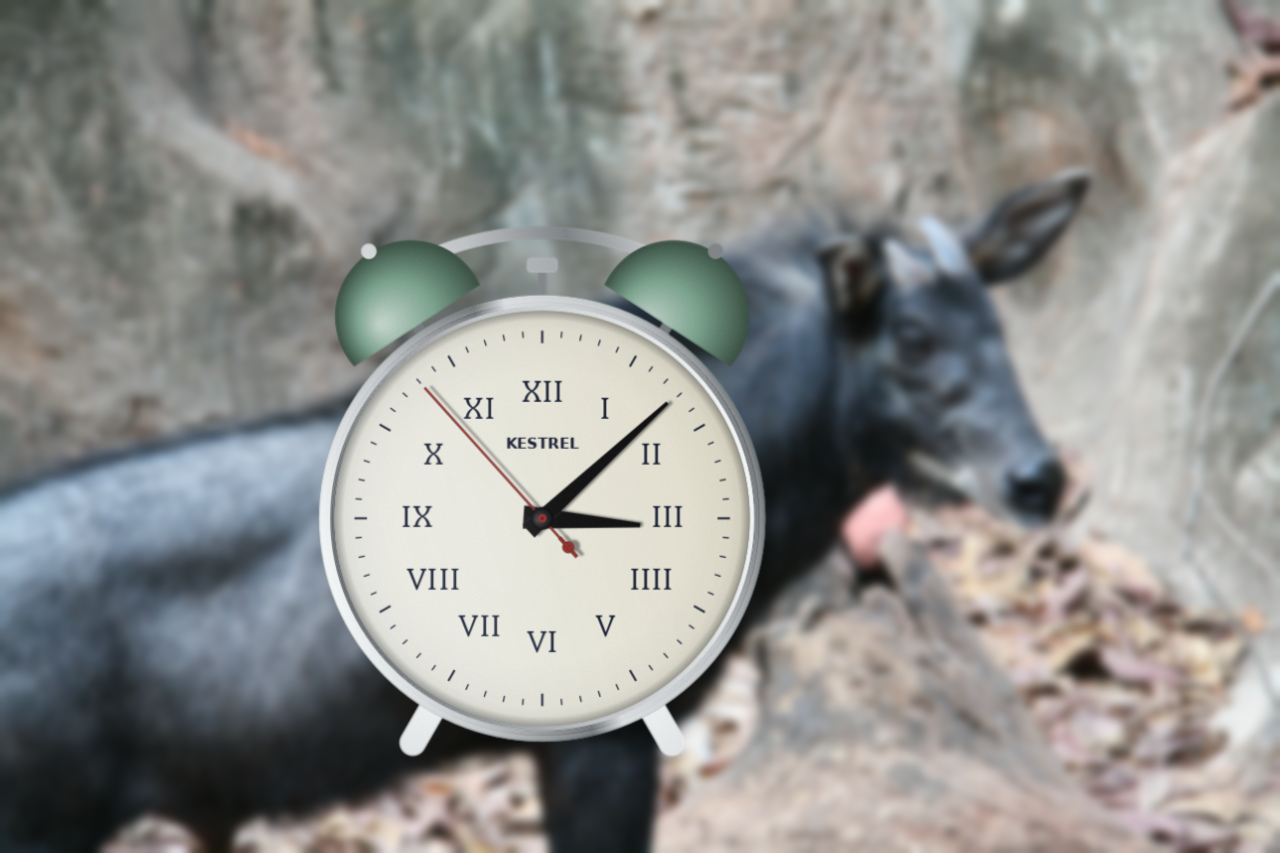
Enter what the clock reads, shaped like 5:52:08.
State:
3:07:53
